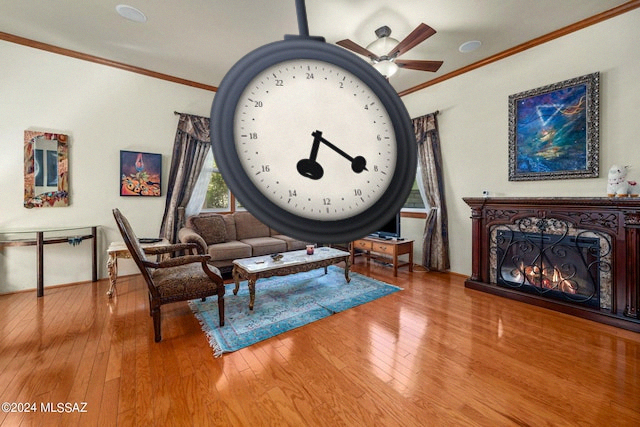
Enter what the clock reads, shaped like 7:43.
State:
13:21
